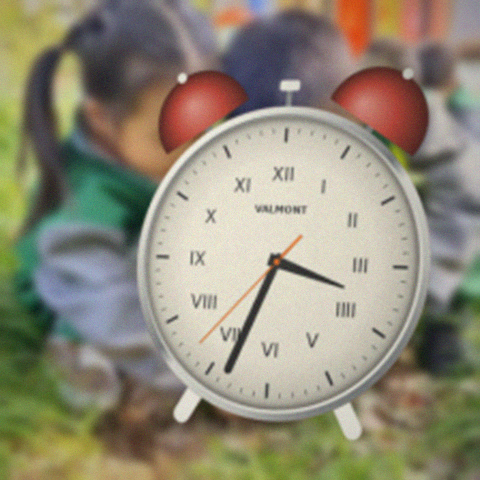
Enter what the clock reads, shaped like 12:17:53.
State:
3:33:37
